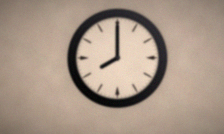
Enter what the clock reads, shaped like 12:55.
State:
8:00
